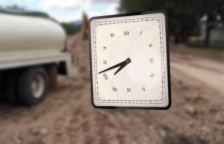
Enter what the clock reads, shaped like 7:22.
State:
7:42
